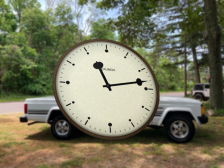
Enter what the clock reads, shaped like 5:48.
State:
11:13
